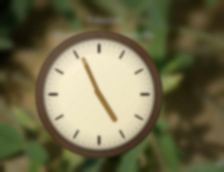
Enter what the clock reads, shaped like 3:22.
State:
4:56
